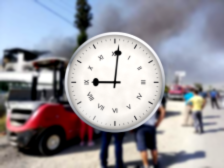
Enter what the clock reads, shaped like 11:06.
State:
9:01
